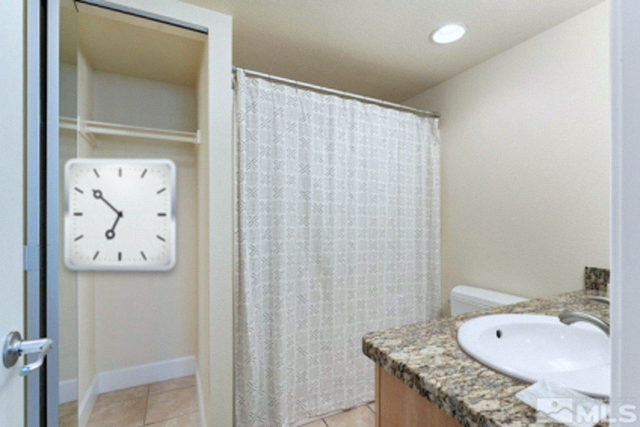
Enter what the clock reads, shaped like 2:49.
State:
6:52
